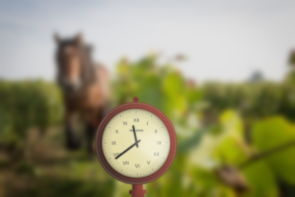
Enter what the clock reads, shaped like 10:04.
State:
11:39
